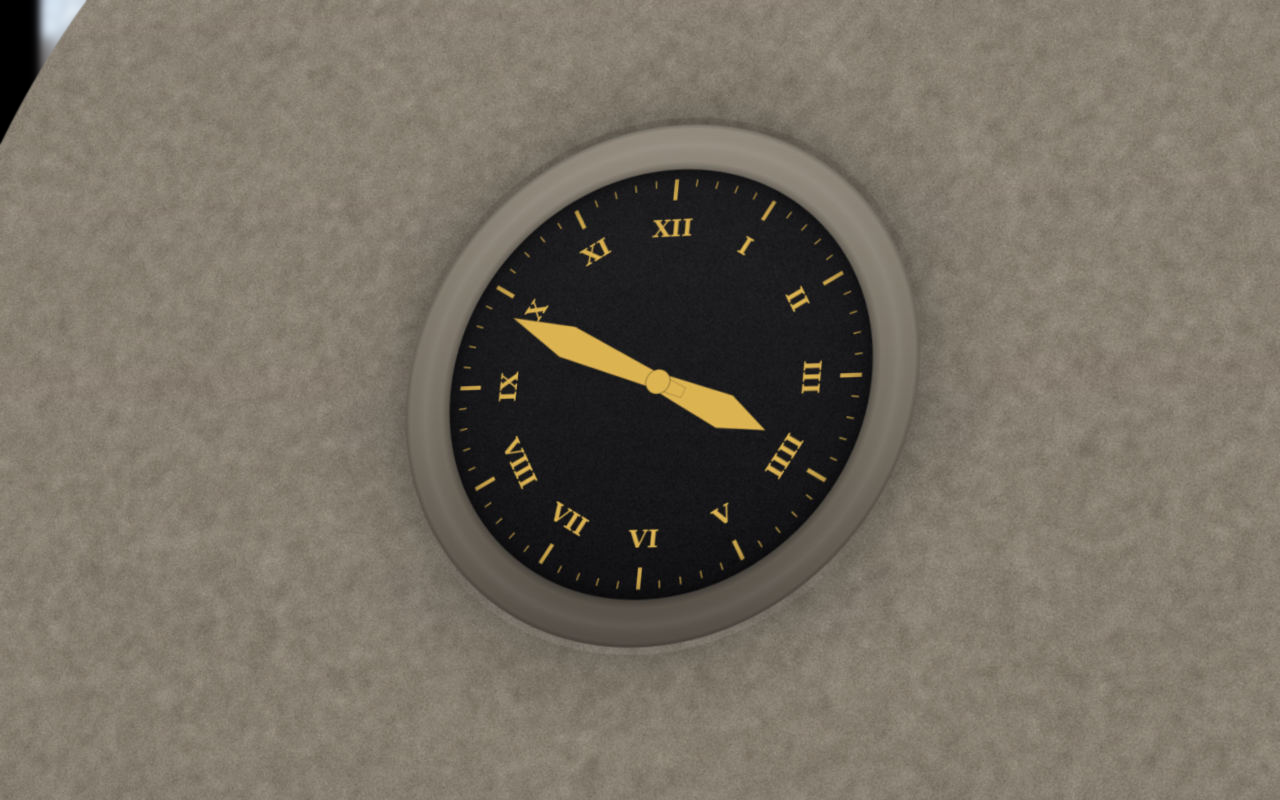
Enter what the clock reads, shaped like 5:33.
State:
3:49
